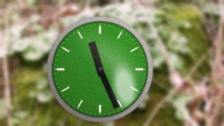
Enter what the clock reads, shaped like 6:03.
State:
11:26
